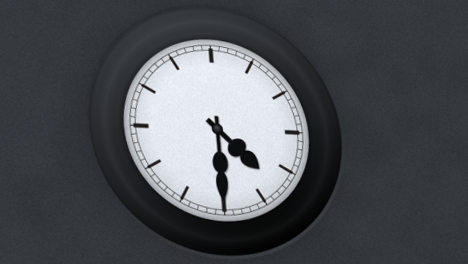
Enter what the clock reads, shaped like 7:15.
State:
4:30
